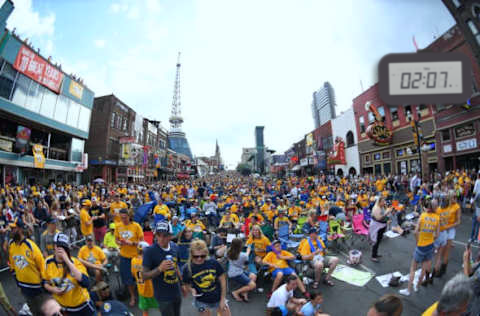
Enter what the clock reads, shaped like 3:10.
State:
2:07
